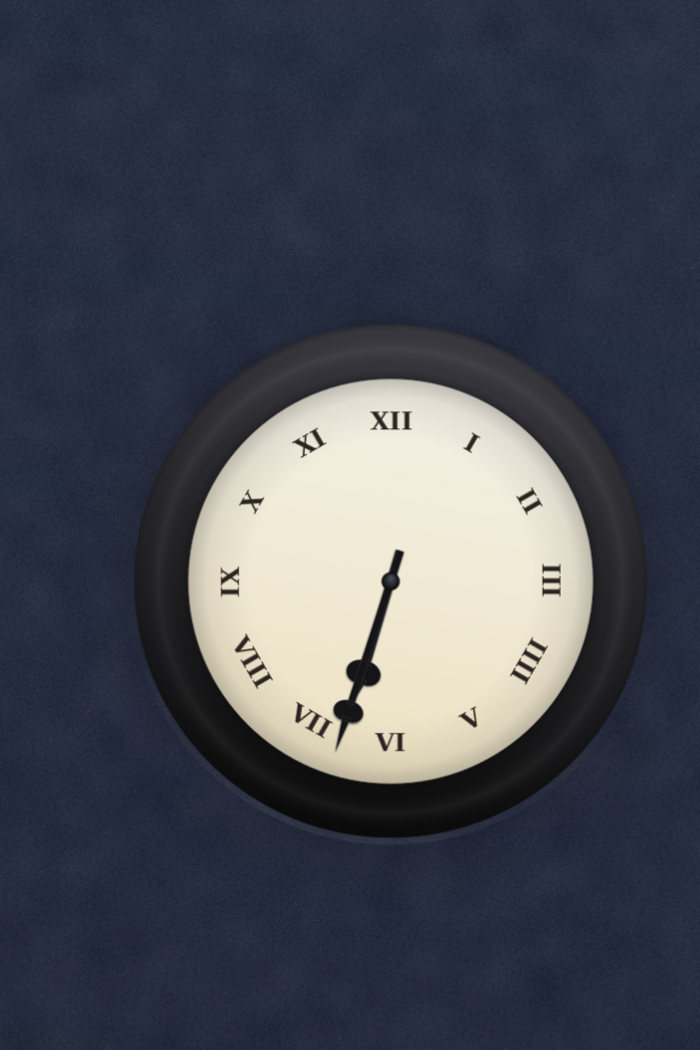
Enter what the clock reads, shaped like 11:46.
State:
6:33
